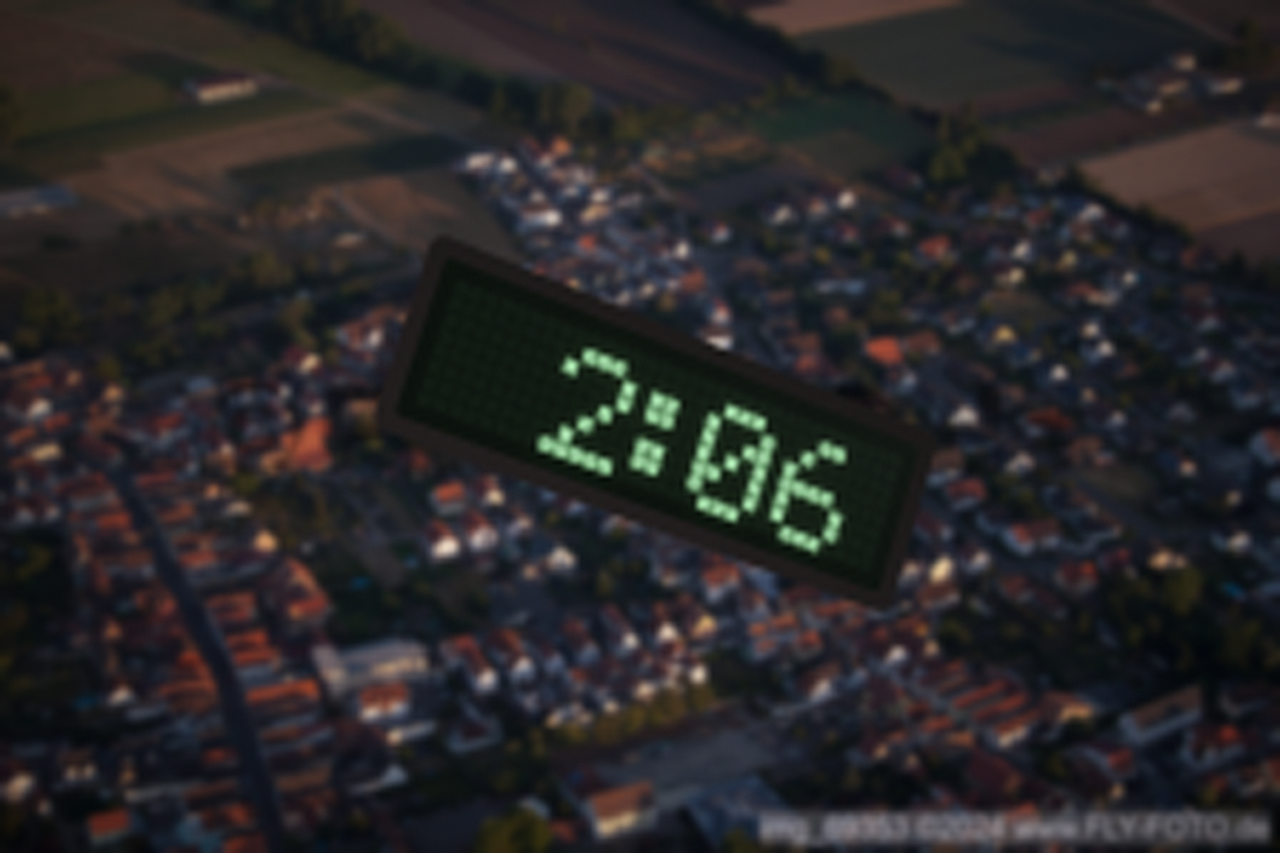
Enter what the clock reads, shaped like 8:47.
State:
2:06
